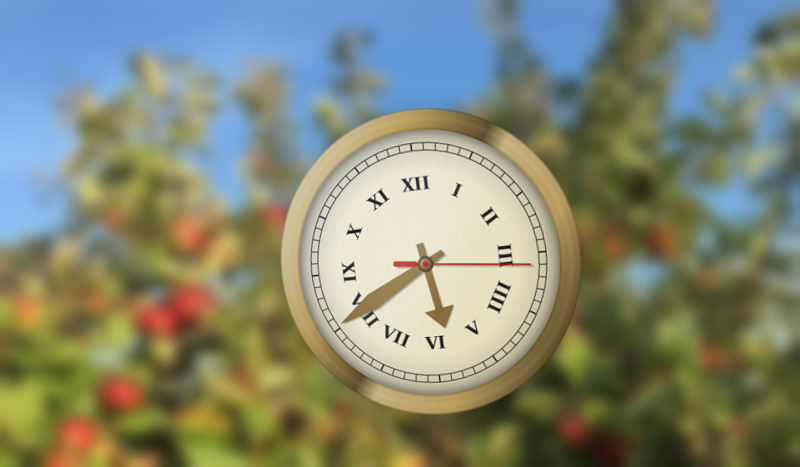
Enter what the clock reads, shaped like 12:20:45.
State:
5:40:16
